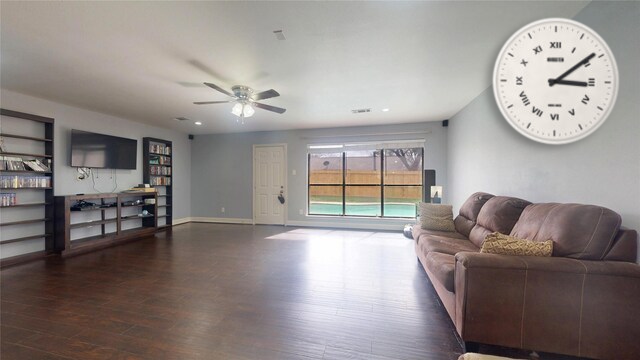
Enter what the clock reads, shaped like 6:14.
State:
3:09
